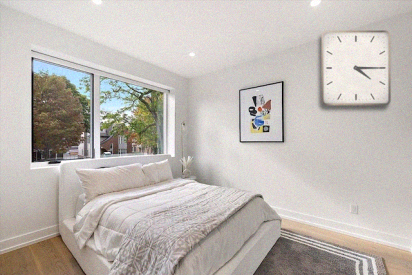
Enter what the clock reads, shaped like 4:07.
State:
4:15
